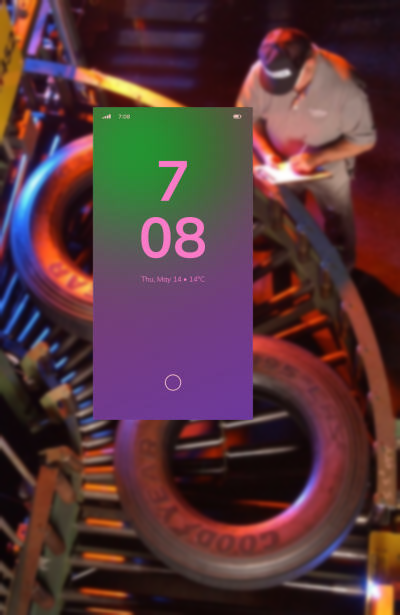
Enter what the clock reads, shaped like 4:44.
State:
7:08
